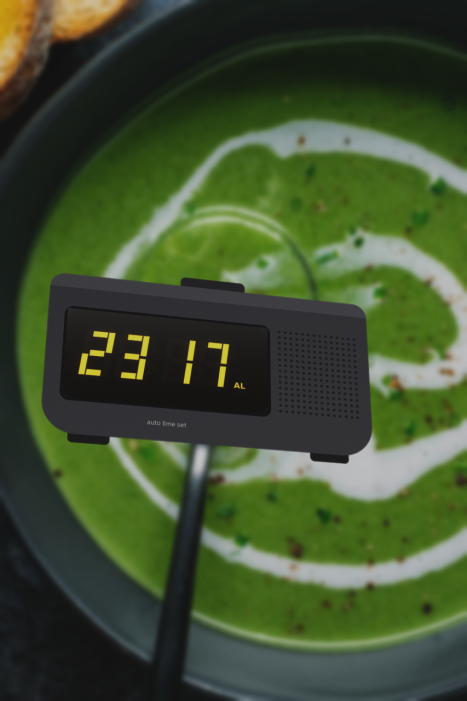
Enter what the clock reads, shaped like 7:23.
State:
23:17
